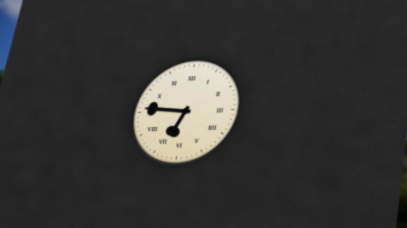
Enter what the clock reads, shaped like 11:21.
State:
6:46
